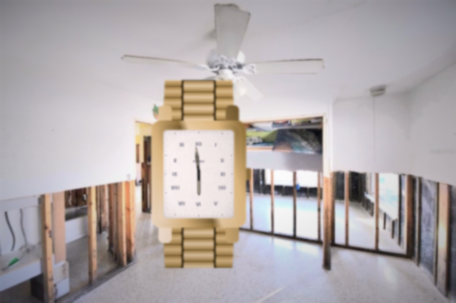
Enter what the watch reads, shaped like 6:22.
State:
5:59
